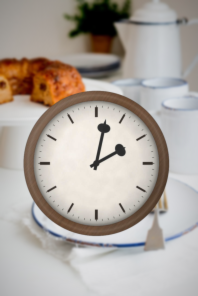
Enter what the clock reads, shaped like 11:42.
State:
2:02
